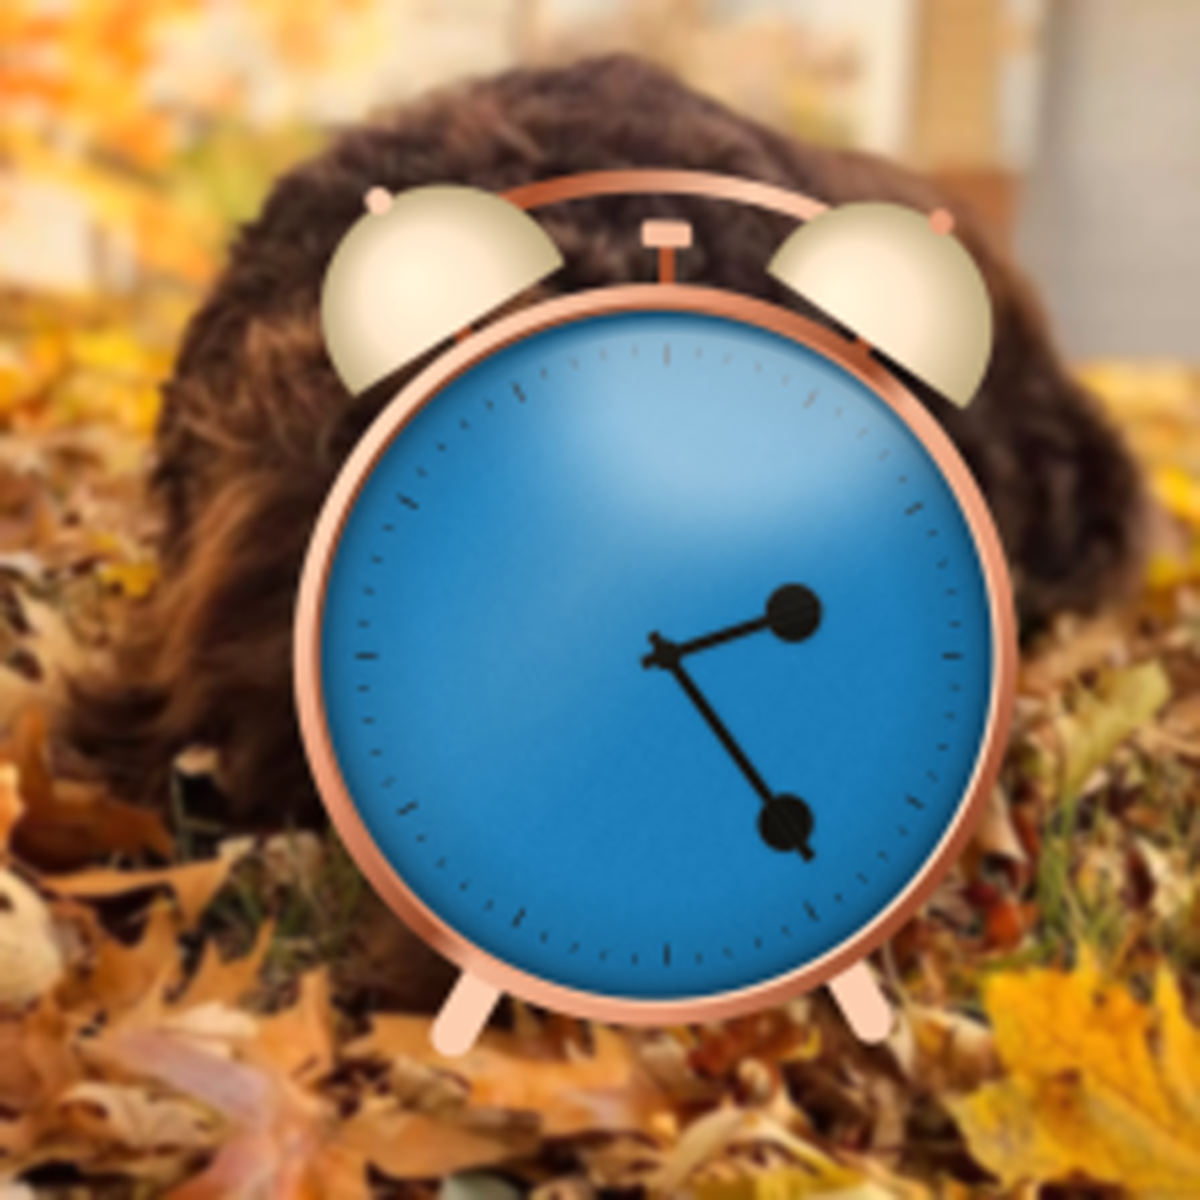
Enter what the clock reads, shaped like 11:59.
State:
2:24
